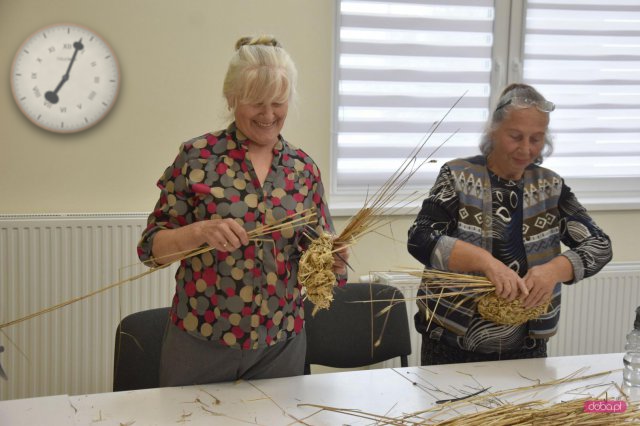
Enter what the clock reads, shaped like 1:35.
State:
7:03
